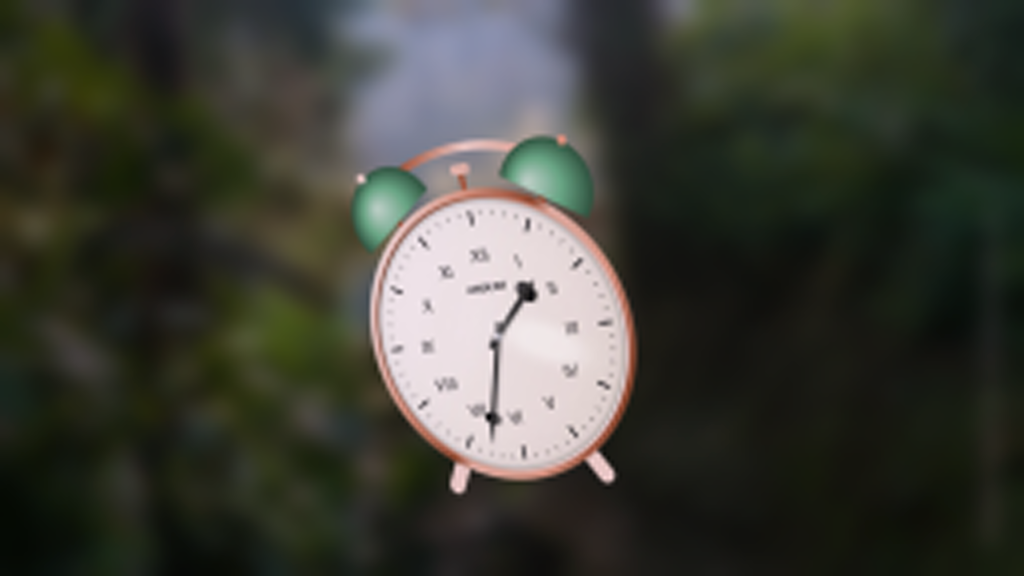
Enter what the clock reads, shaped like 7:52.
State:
1:33
